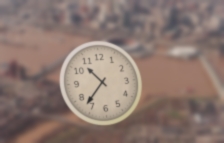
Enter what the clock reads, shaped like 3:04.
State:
10:37
